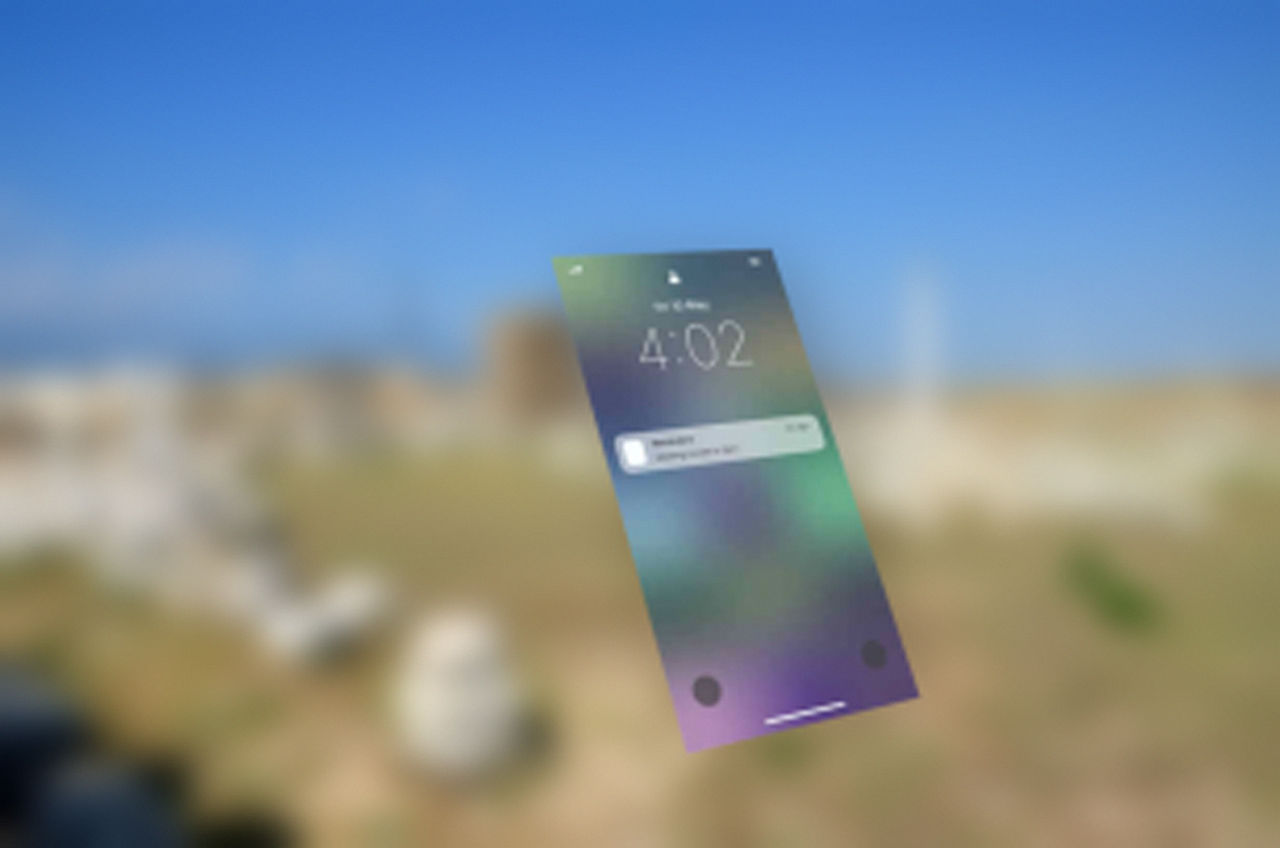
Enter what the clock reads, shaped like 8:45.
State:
4:02
